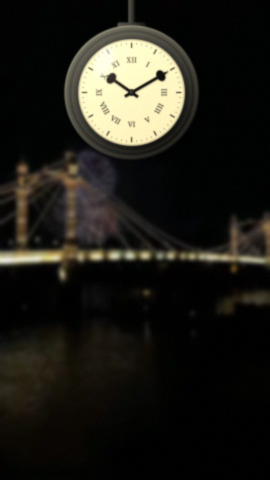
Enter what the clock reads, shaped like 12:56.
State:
10:10
